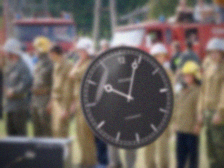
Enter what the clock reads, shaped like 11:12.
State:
10:04
